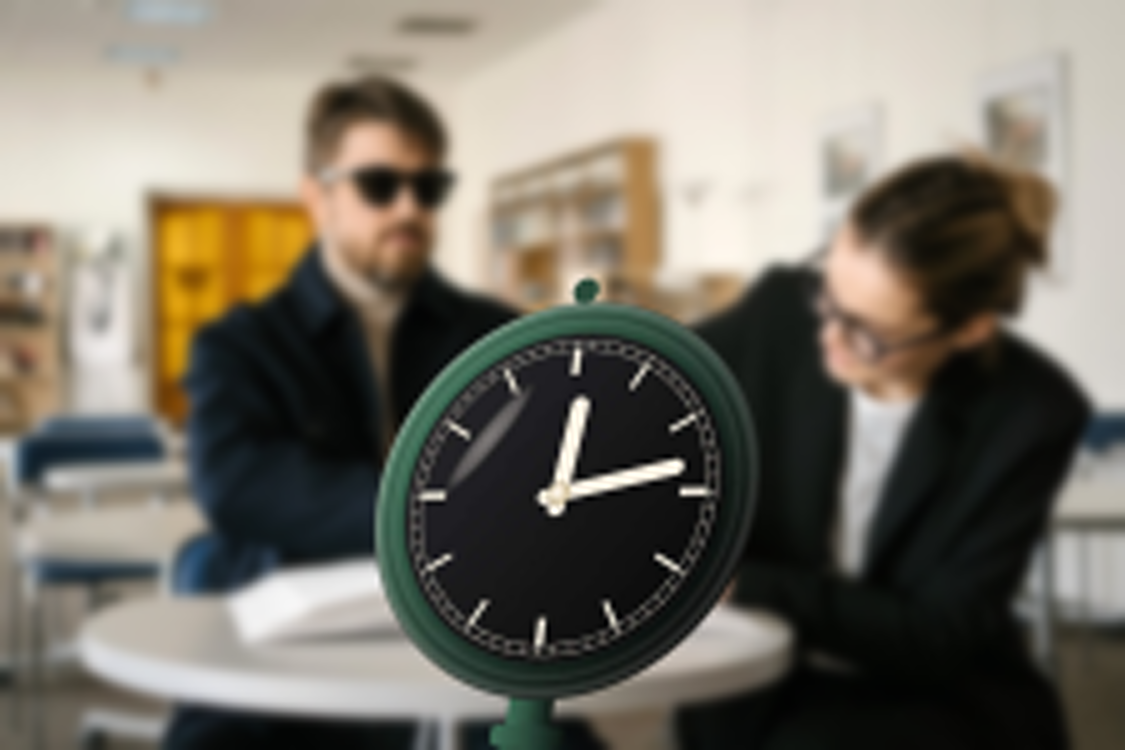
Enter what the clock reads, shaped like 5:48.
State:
12:13
